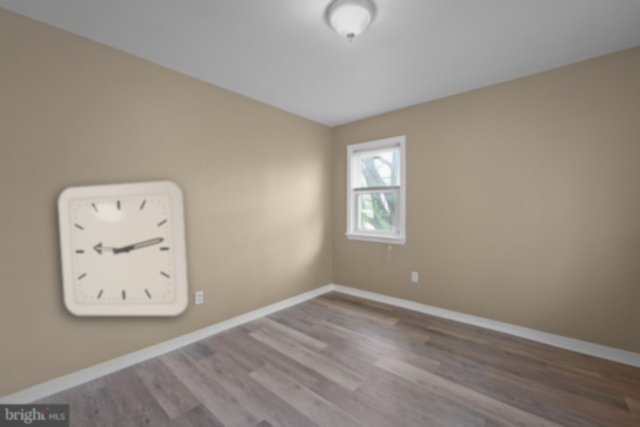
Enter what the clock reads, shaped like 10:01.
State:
9:13
